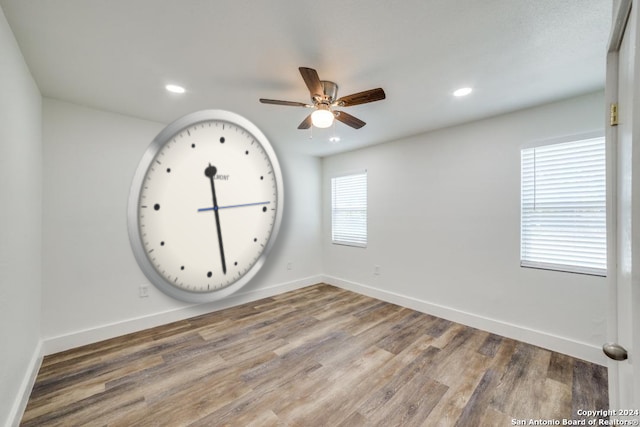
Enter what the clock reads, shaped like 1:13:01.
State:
11:27:14
